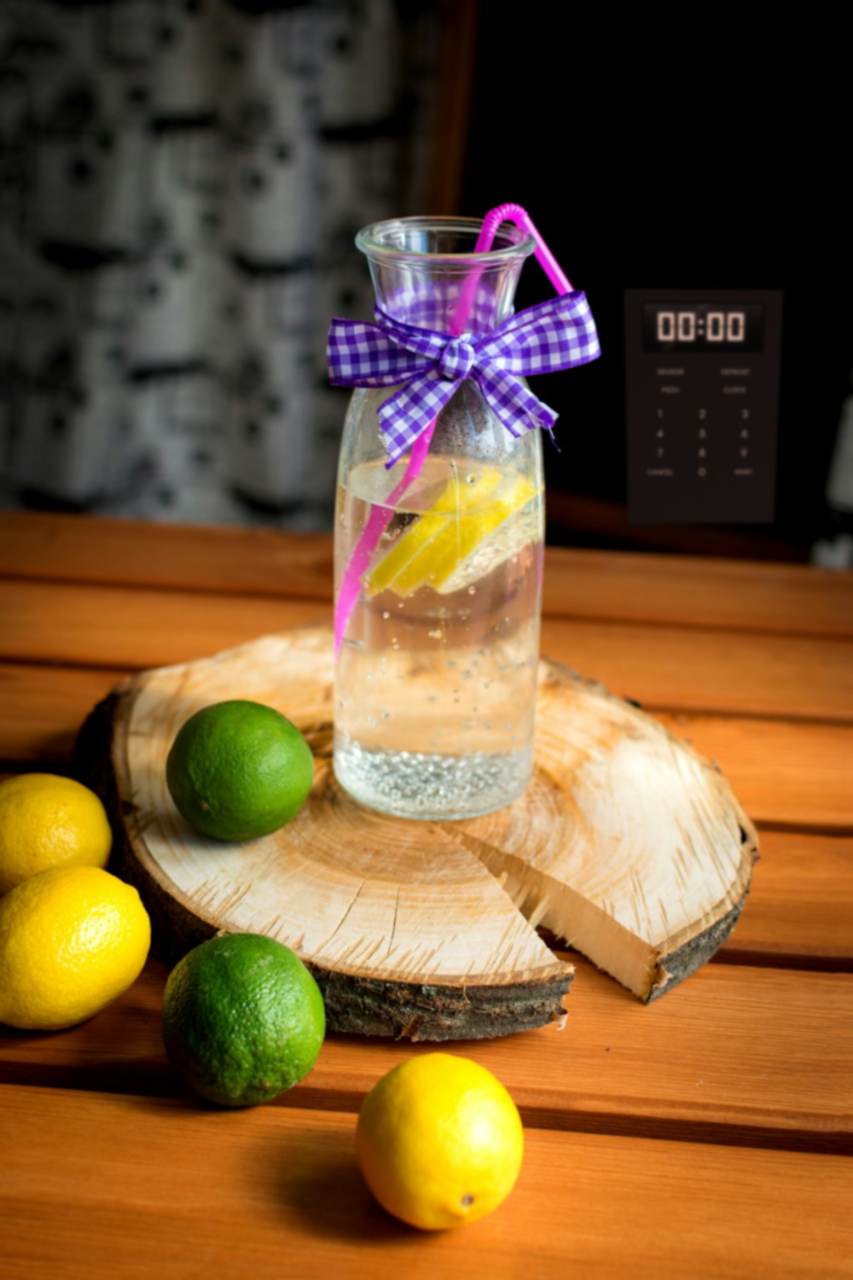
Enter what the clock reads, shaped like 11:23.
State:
0:00
